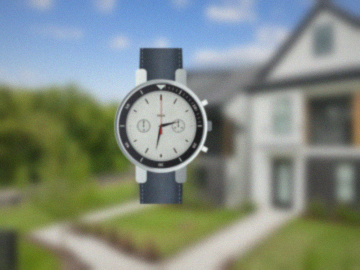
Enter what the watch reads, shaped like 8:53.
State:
2:32
